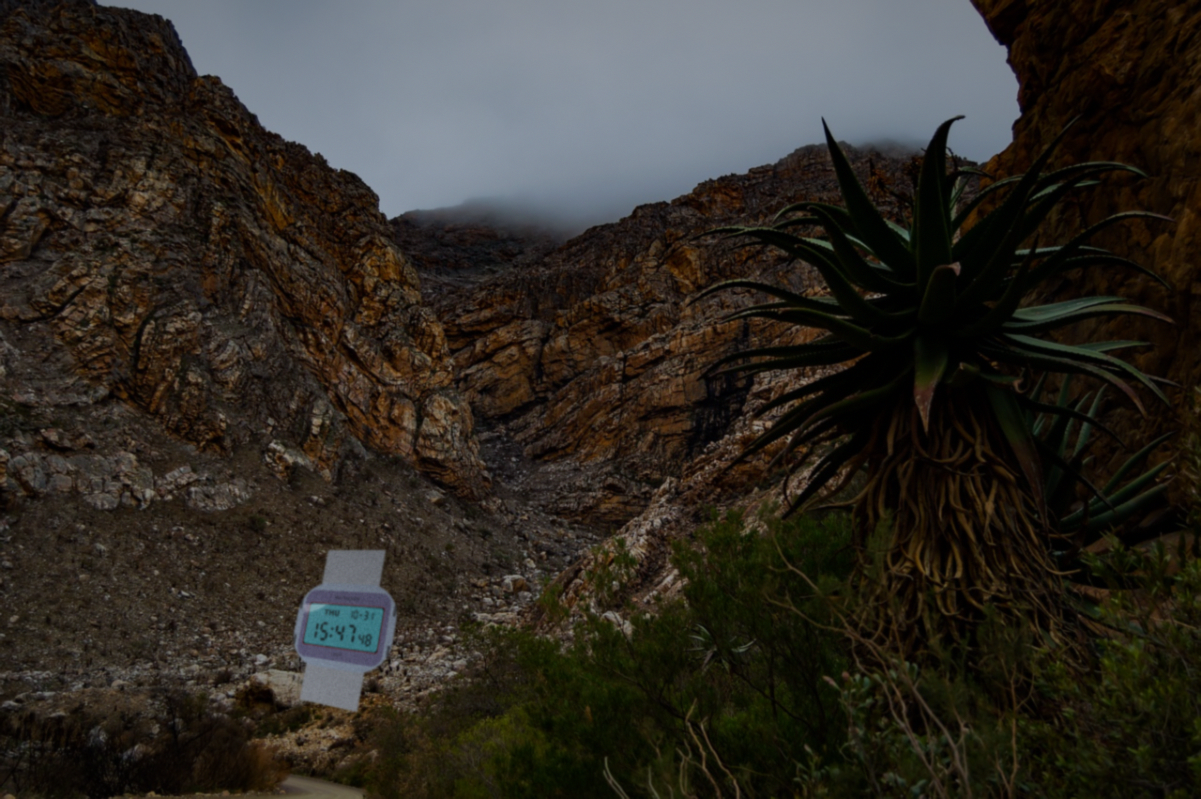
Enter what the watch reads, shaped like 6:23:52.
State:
15:47:48
